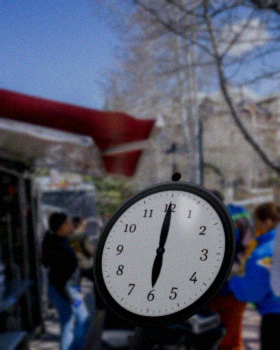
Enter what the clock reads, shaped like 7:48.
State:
6:00
